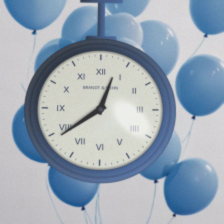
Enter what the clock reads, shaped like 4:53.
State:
12:39
